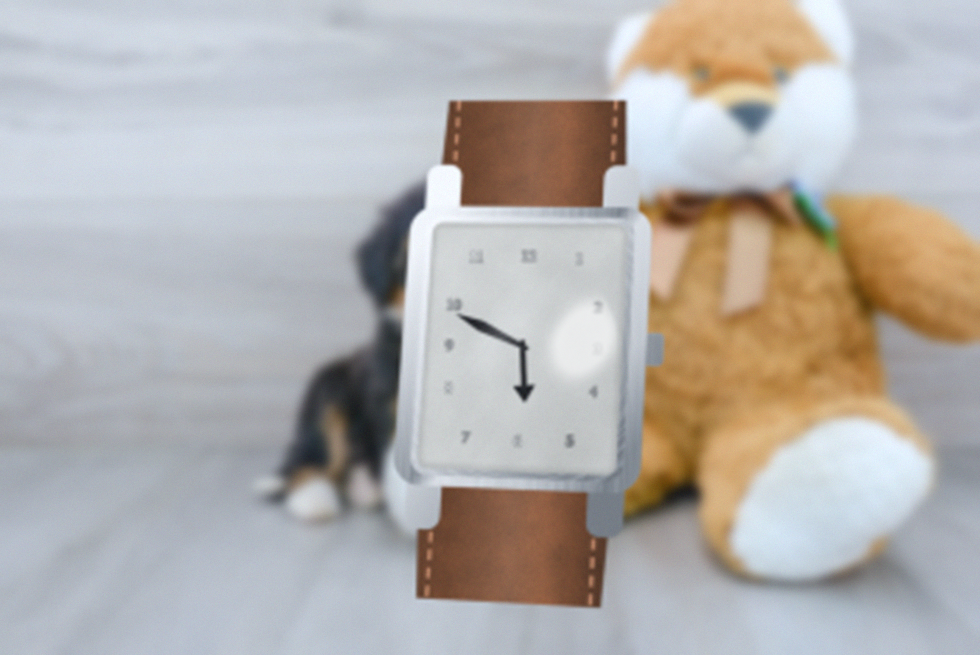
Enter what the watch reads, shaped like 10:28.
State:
5:49
